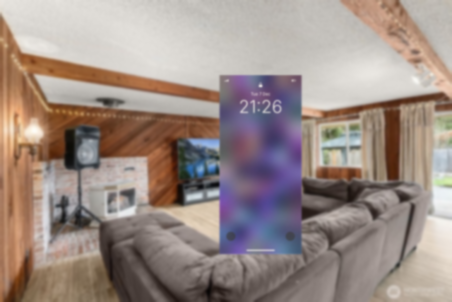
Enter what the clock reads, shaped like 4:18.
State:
21:26
